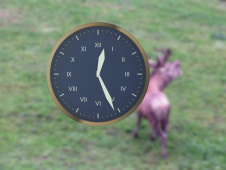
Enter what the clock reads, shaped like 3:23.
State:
12:26
